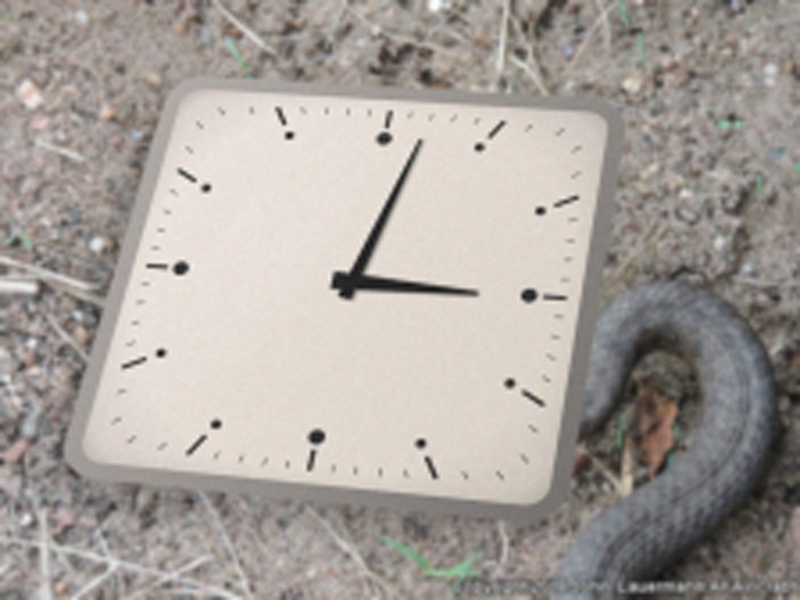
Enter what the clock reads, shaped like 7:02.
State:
3:02
